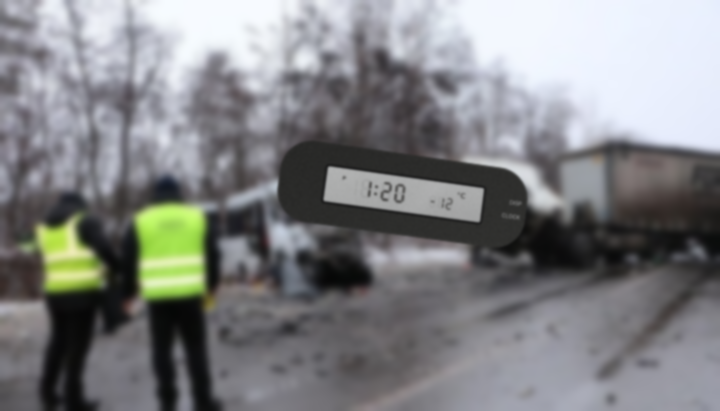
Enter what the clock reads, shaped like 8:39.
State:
1:20
